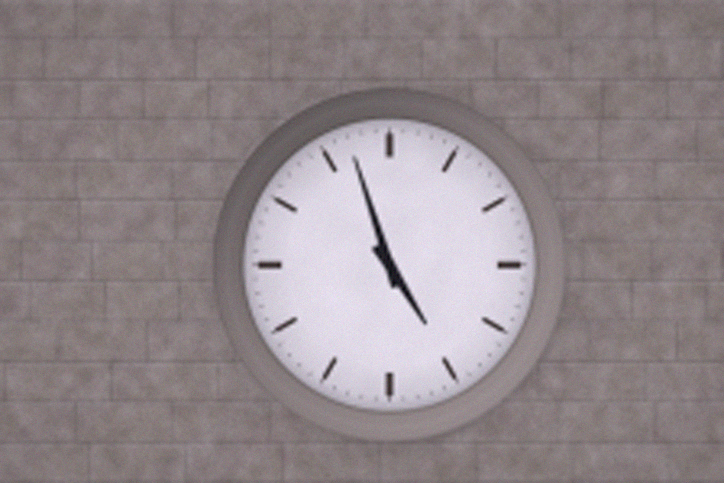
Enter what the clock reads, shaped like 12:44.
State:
4:57
